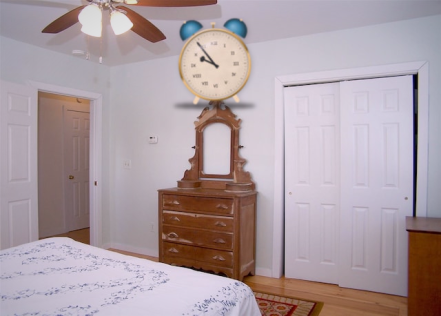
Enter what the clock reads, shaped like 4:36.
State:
9:54
